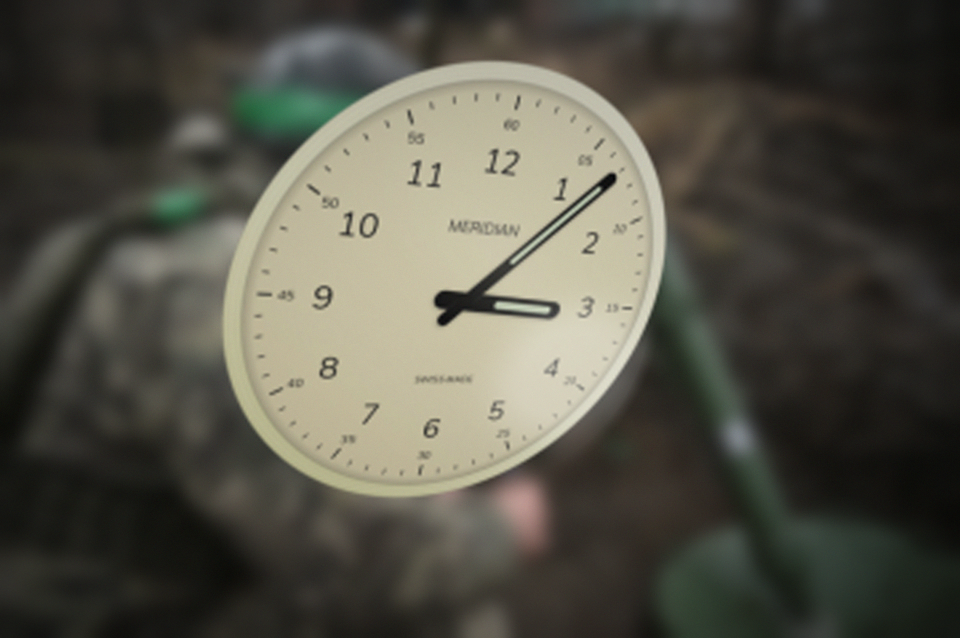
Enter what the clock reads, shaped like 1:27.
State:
3:07
